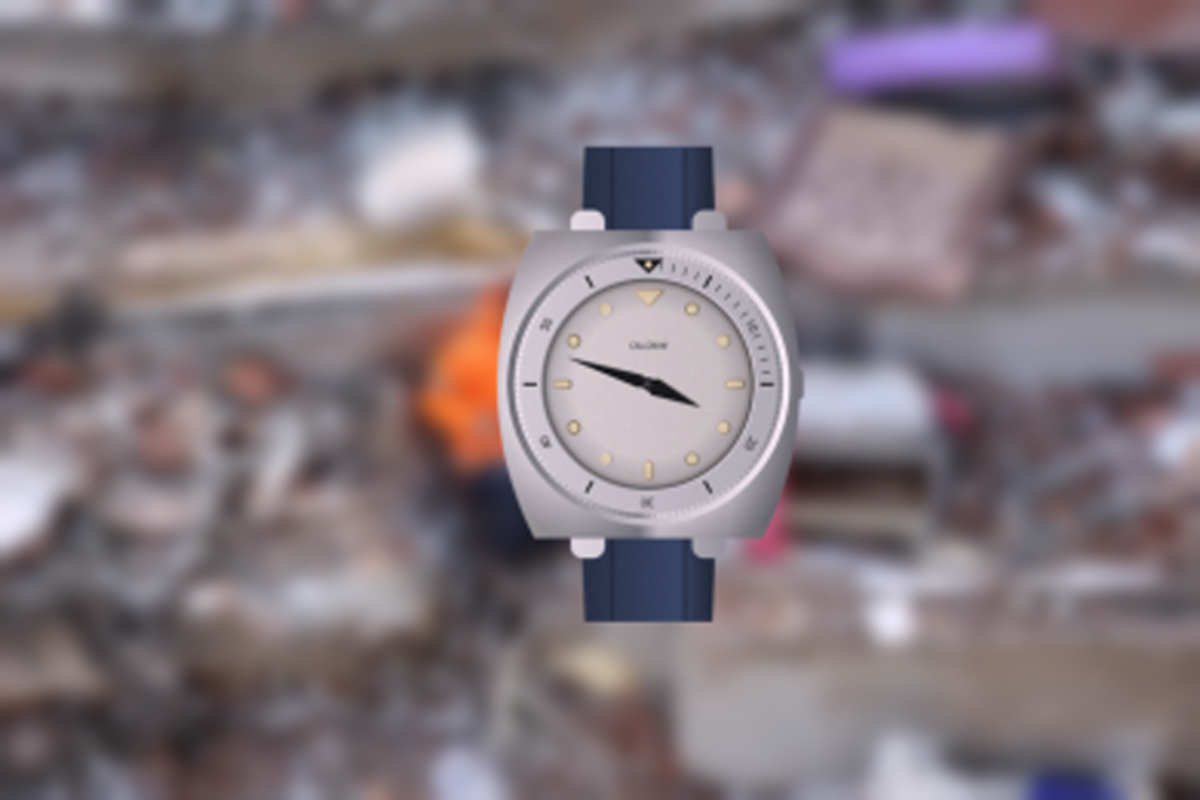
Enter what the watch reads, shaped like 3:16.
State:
3:48
